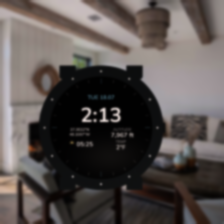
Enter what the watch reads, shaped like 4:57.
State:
2:13
